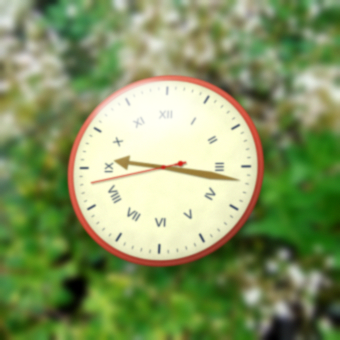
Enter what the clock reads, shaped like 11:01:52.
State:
9:16:43
